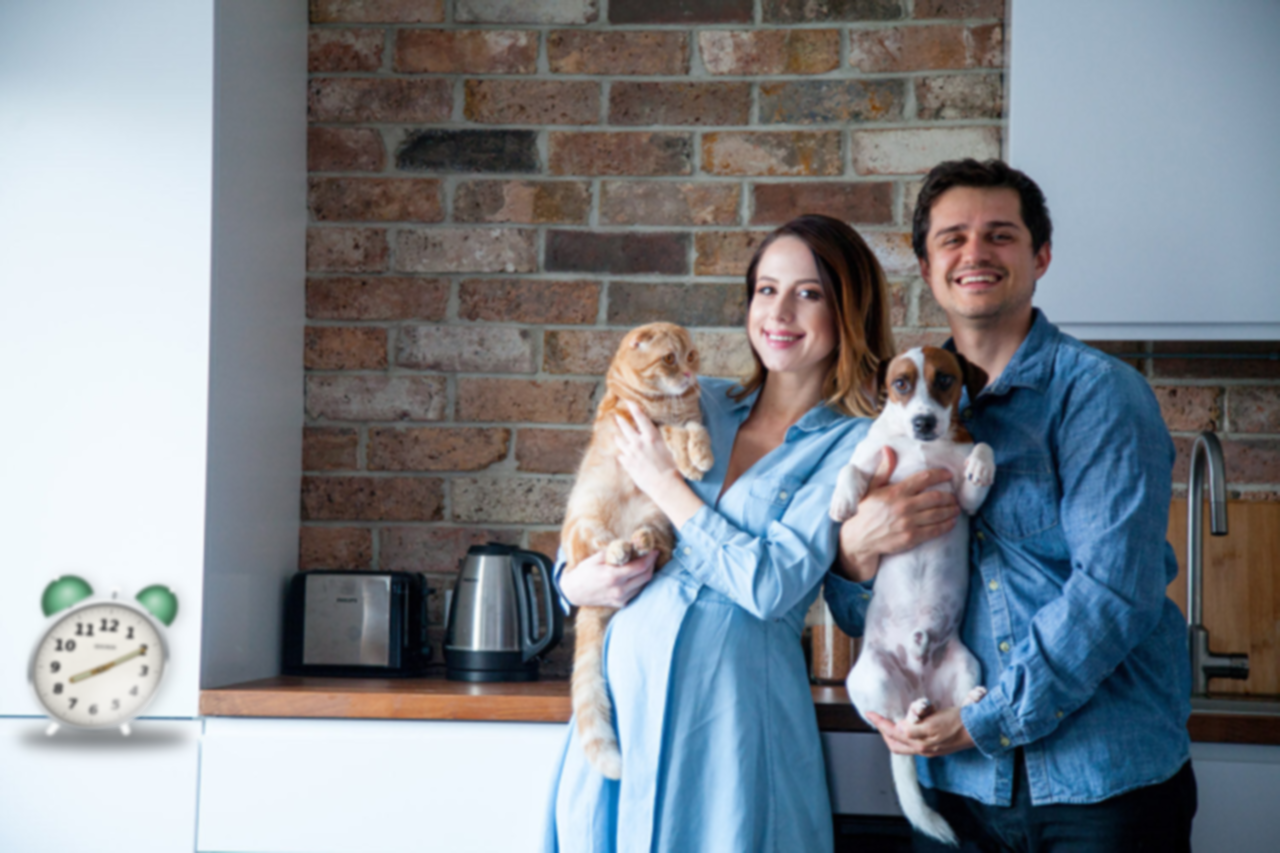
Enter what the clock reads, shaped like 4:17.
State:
8:10
